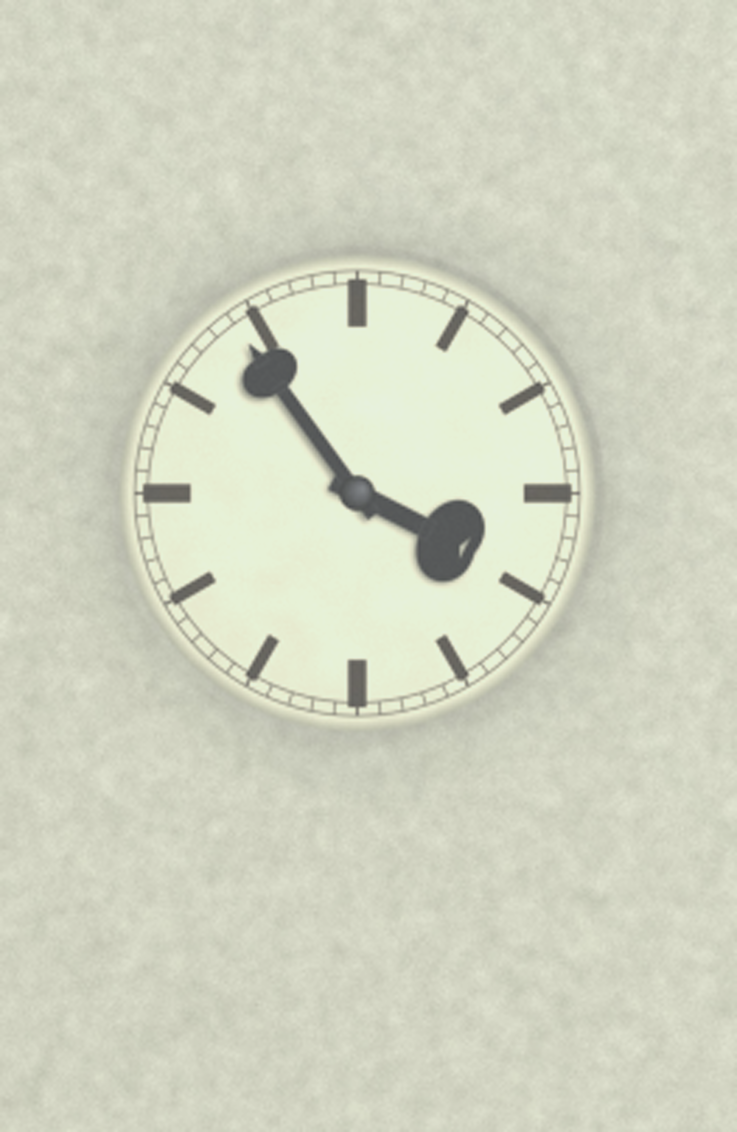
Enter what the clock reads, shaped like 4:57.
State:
3:54
